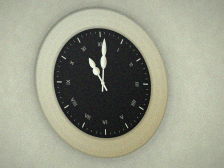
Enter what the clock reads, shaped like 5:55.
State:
11:01
